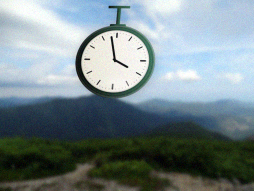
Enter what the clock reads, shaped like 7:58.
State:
3:58
